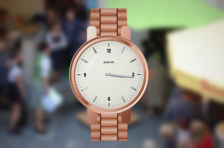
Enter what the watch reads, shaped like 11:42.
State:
3:16
